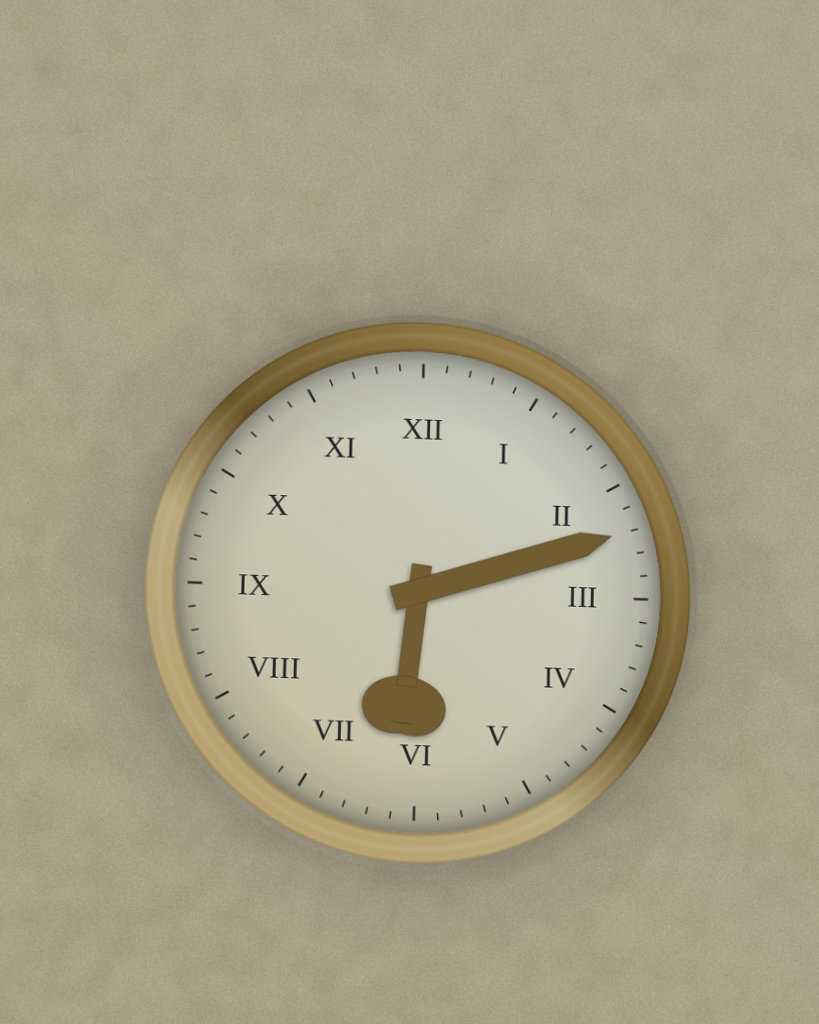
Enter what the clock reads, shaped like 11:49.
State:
6:12
